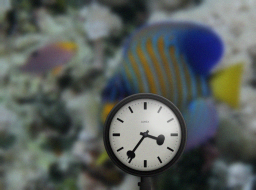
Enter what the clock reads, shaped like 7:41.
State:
3:36
